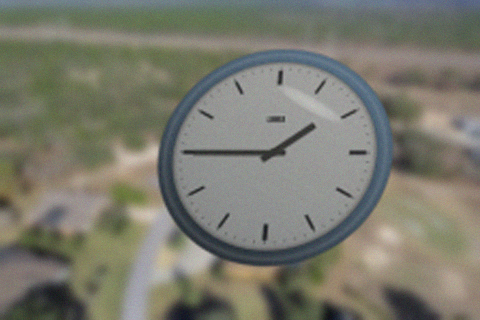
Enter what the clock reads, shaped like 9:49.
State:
1:45
